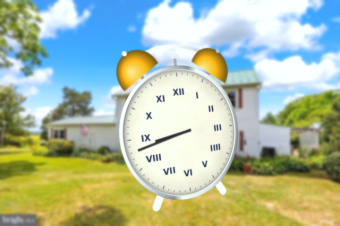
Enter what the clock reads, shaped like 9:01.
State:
8:43
